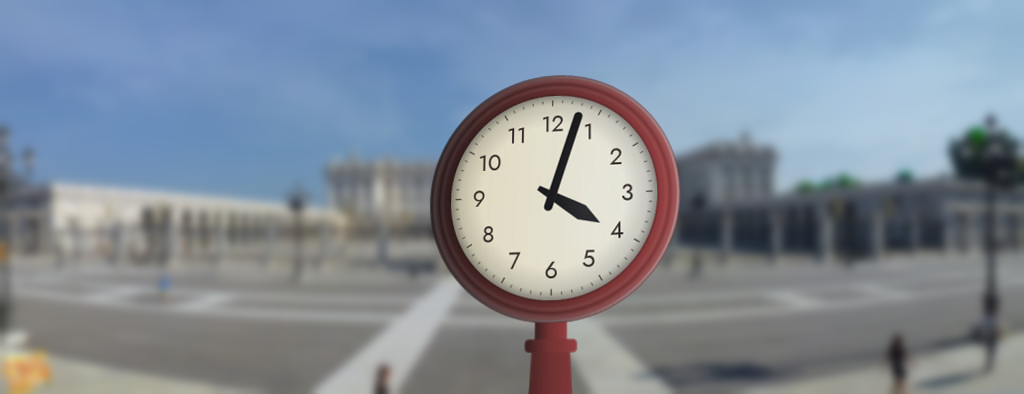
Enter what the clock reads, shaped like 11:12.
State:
4:03
